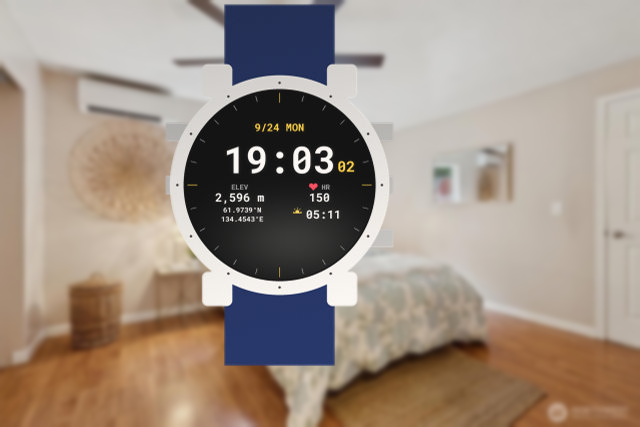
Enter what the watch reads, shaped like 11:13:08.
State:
19:03:02
